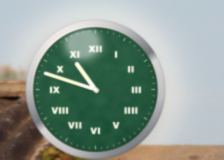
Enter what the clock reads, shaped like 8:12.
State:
10:48
